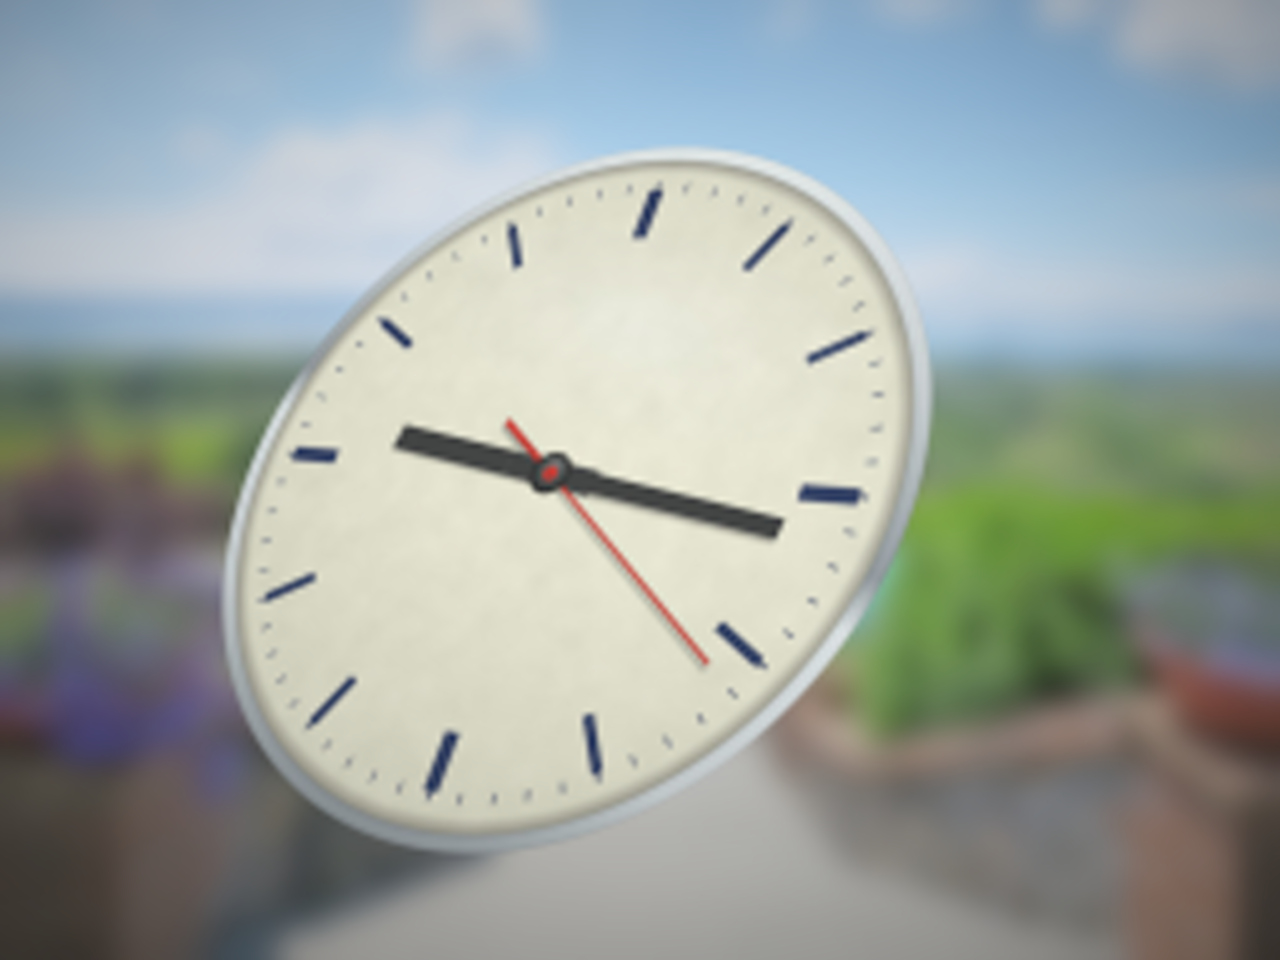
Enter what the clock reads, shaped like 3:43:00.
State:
9:16:21
